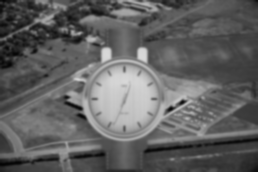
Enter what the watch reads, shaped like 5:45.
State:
12:34
